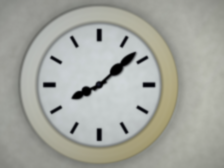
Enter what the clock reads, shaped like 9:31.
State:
8:08
